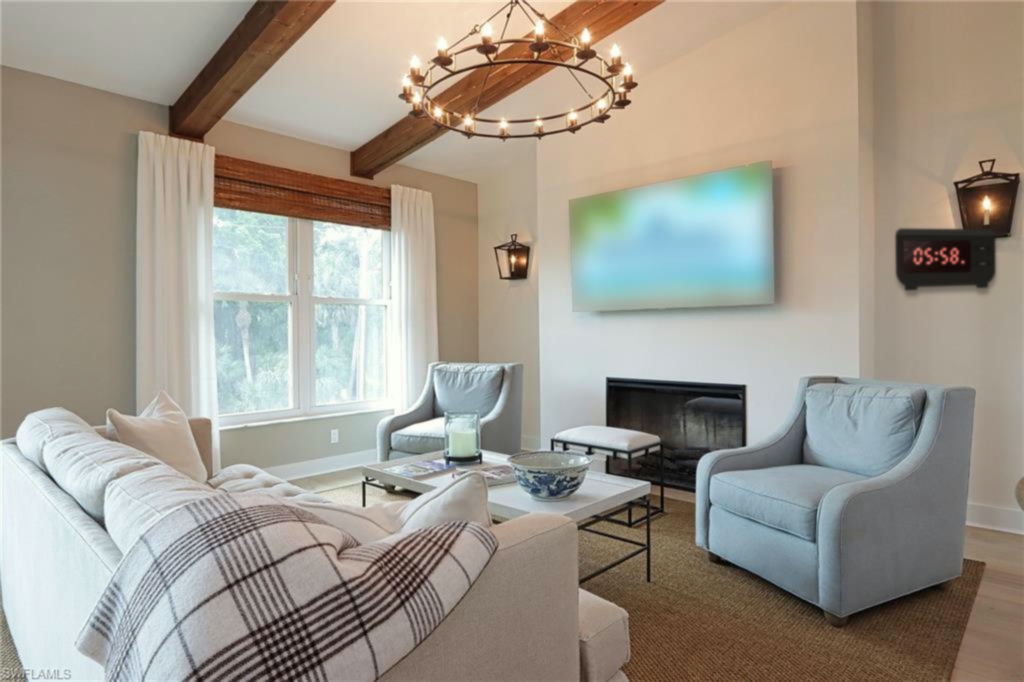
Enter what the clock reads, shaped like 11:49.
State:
5:58
